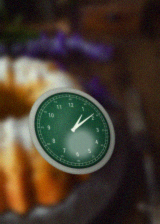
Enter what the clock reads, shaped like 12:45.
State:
1:09
